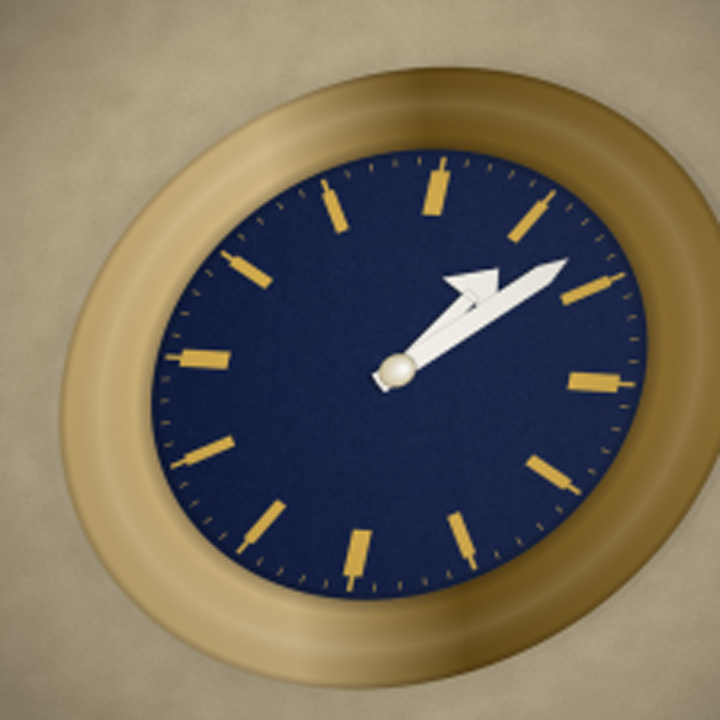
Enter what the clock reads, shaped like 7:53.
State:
1:08
